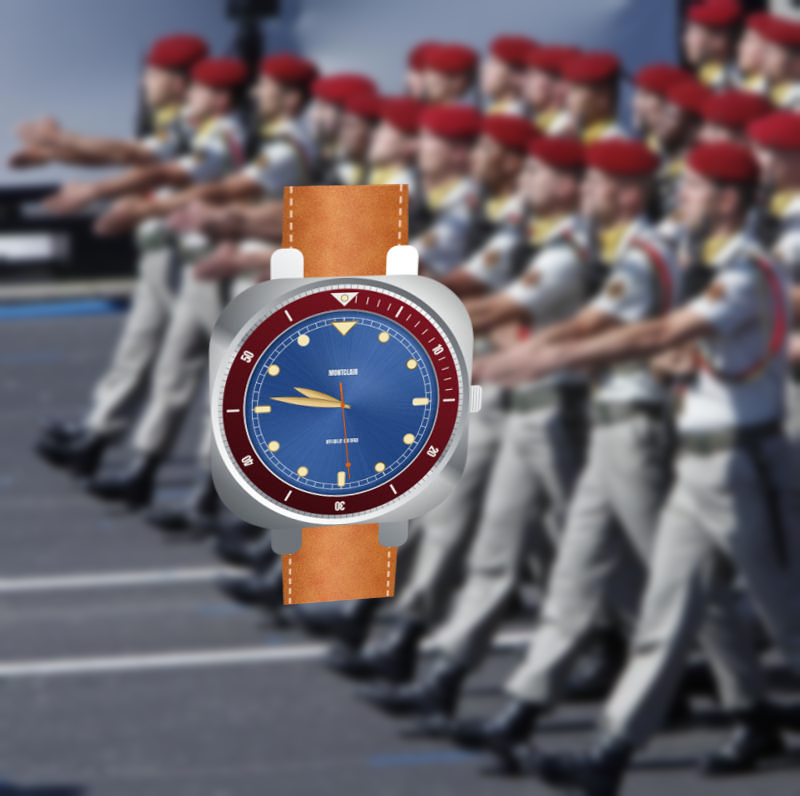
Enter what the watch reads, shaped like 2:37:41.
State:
9:46:29
